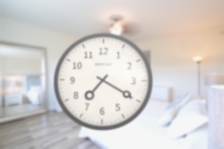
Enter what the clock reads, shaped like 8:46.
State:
7:20
